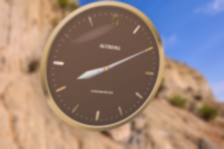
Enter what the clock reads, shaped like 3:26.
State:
8:10
